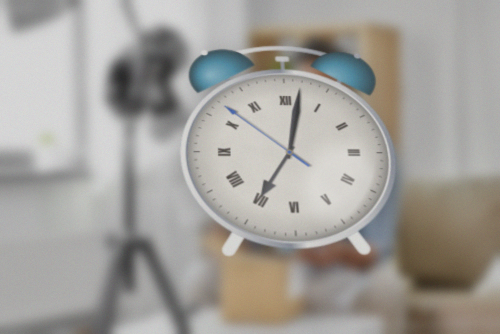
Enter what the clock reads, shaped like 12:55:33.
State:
7:01:52
